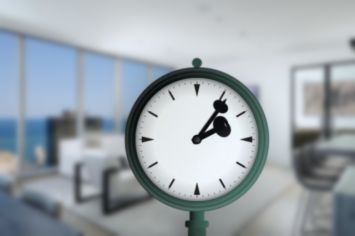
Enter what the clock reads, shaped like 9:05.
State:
2:06
